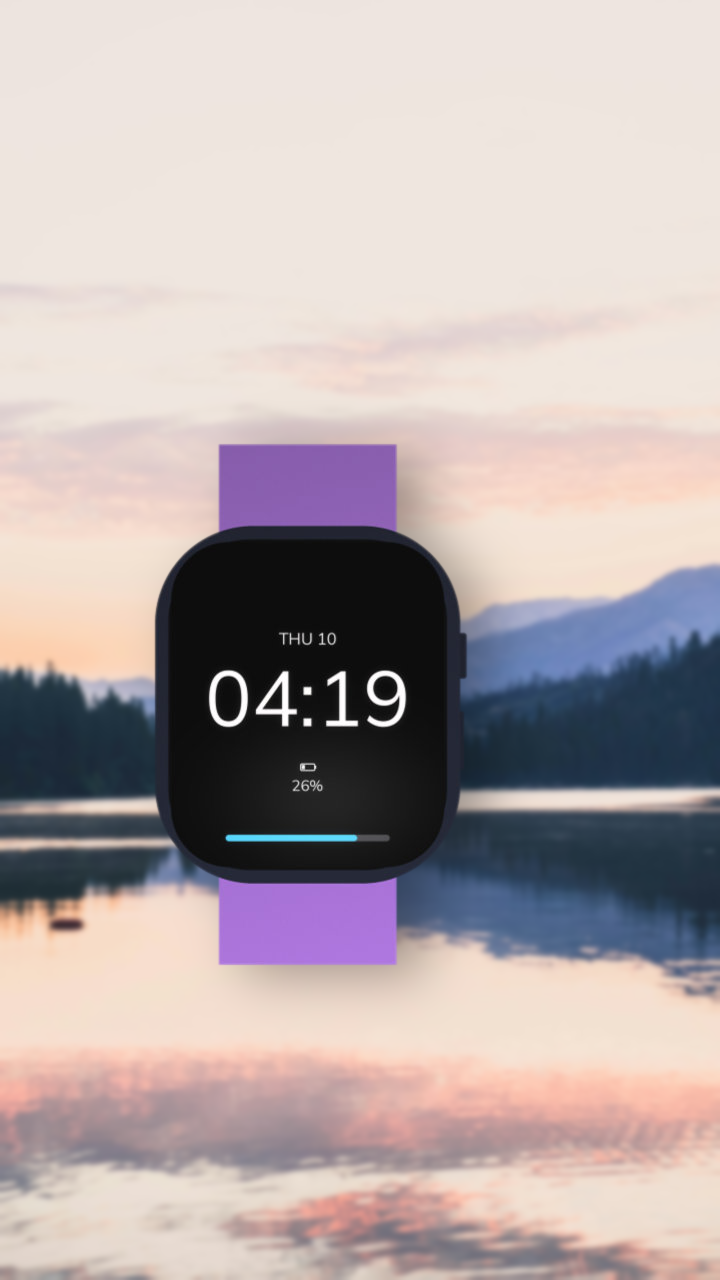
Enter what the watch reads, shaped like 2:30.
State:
4:19
